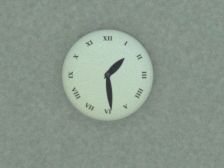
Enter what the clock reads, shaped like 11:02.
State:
1:29
